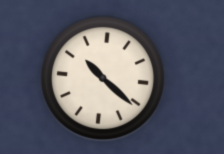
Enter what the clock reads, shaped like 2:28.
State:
10:21
